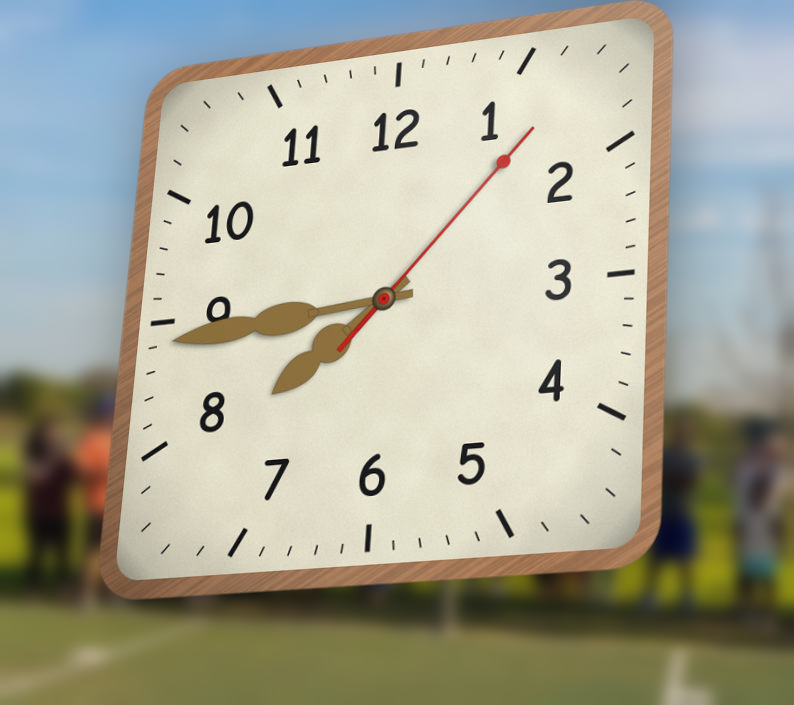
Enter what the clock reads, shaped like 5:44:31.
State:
7:44:07
